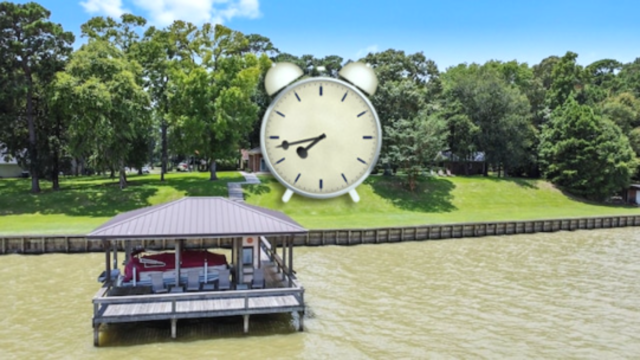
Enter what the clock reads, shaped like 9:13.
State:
7:43
